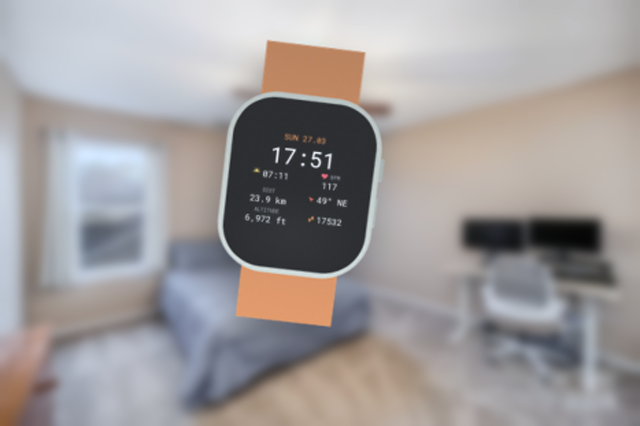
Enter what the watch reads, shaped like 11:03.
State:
17:51
